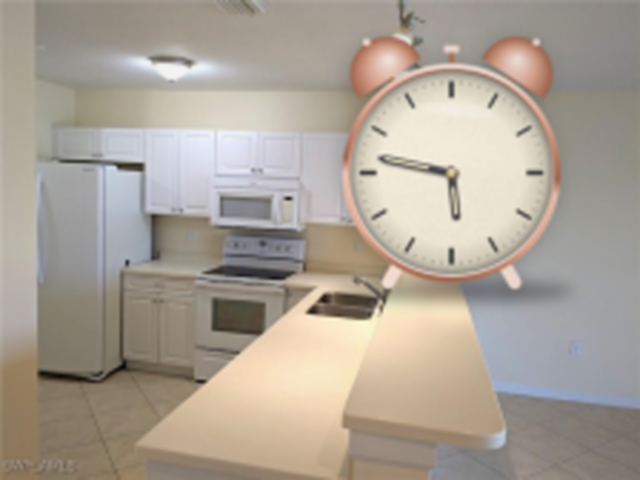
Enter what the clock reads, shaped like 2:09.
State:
5:47
